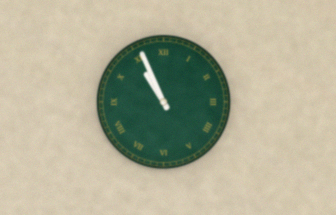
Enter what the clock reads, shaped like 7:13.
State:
10:56
